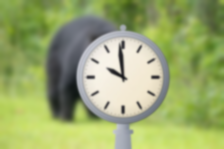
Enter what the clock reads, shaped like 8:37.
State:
9:59
